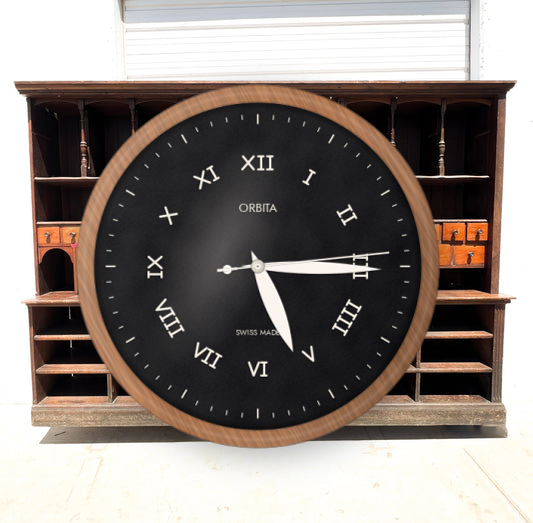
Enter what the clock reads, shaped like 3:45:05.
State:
5:15:14
